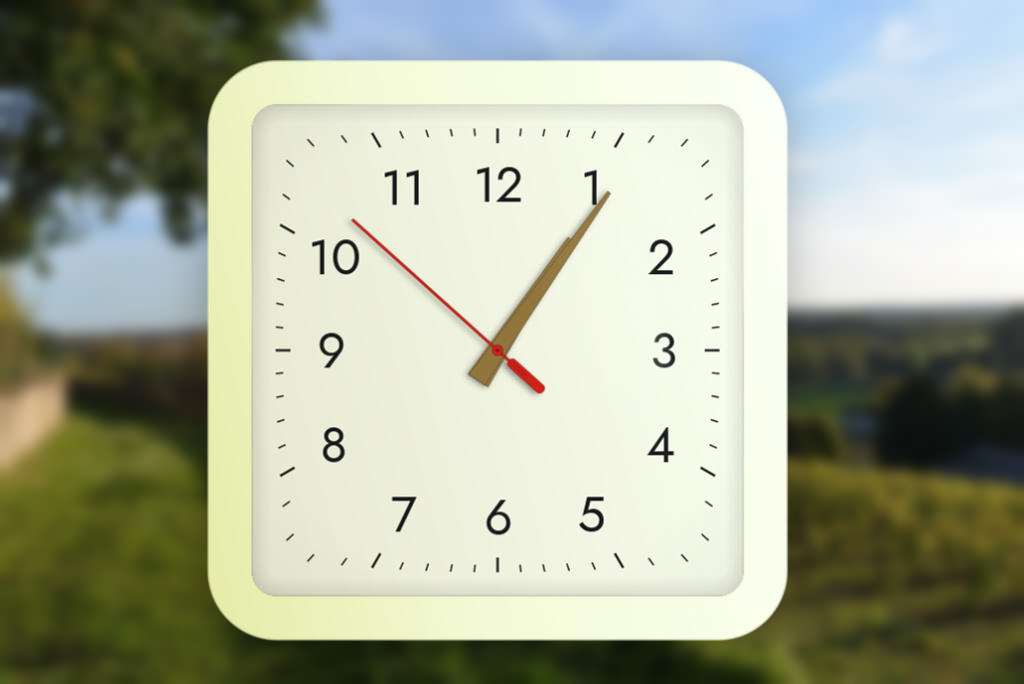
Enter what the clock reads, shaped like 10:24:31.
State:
1:05:52
